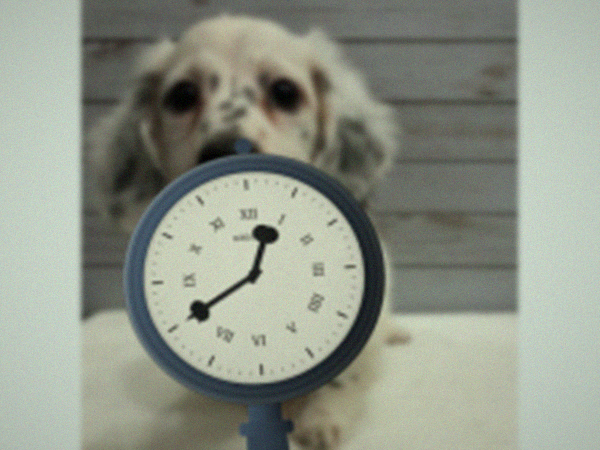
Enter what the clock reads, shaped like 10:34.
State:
12:40
